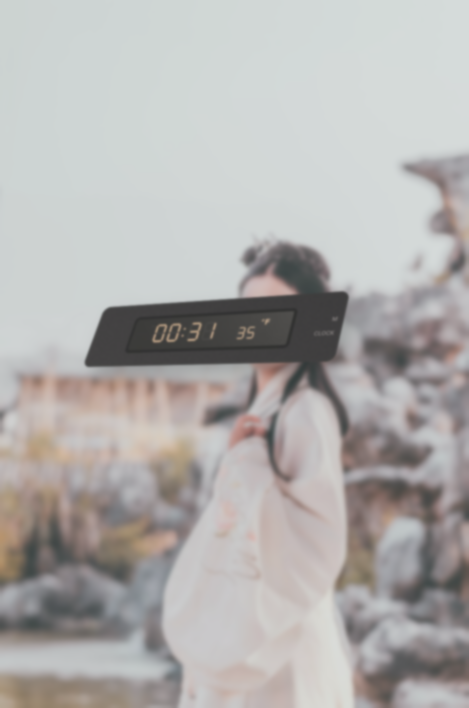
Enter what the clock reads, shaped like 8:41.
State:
0:31
